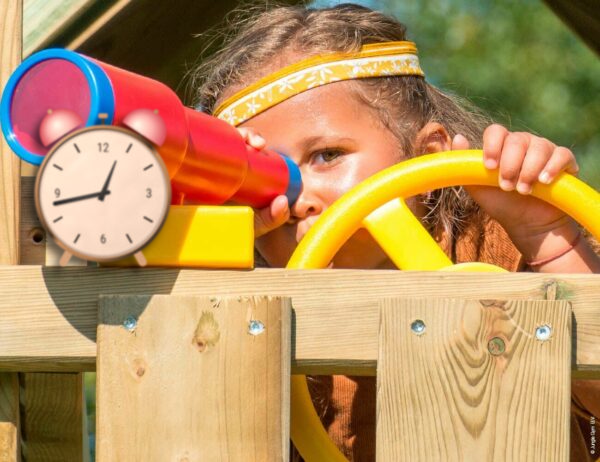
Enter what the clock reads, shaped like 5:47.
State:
12:43
